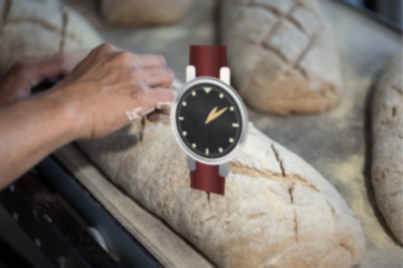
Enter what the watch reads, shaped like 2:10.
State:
1:09
